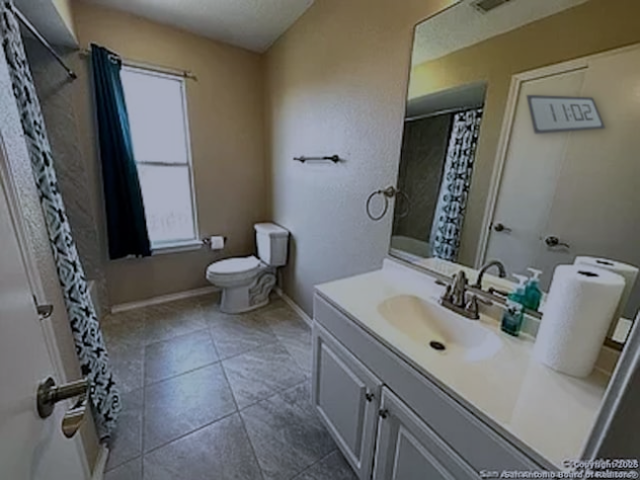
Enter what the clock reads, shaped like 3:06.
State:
11:02
